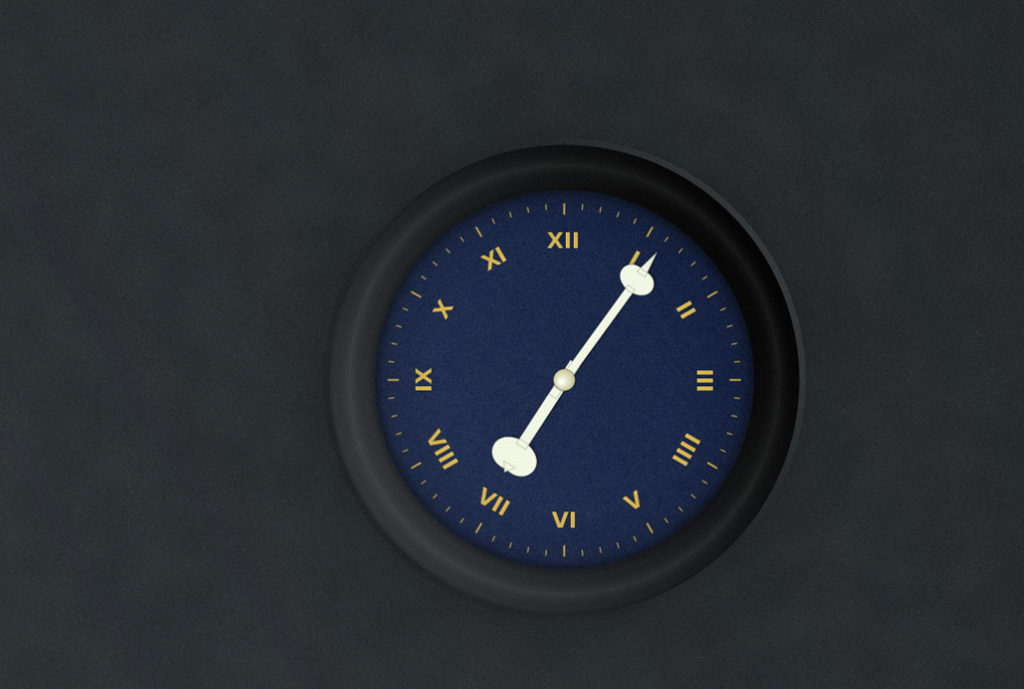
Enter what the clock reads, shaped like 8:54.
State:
7:06
